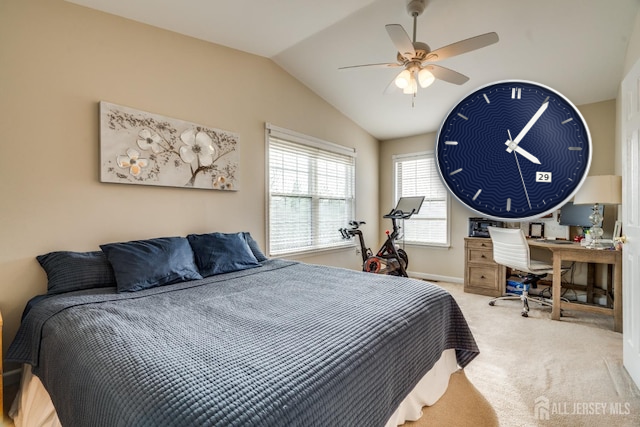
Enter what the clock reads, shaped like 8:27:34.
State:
4:05:27
